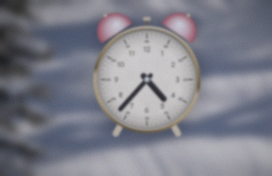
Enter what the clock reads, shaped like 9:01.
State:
4:37
